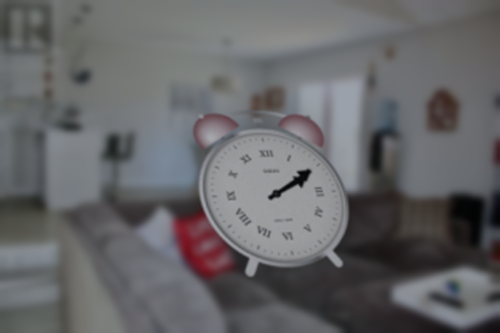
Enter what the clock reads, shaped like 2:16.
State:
2:10
